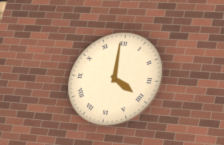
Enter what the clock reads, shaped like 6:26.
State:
3:59
